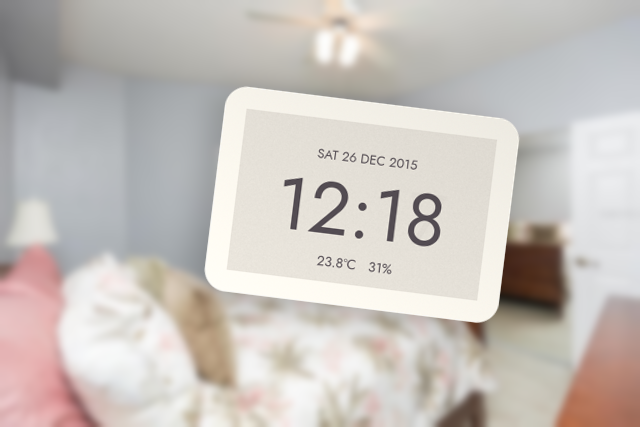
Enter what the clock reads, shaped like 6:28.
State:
12:18
